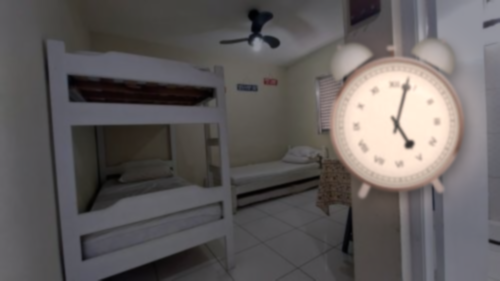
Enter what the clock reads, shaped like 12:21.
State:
5:03
